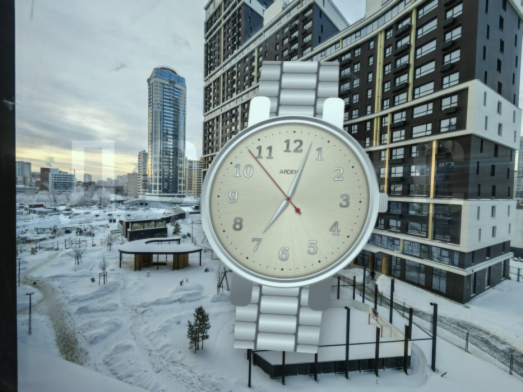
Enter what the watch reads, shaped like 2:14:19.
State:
7:02:53
